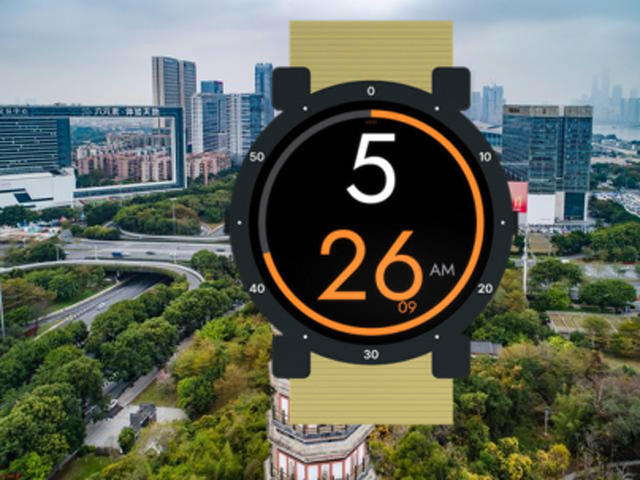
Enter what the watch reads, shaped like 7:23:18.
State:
5:26:09
